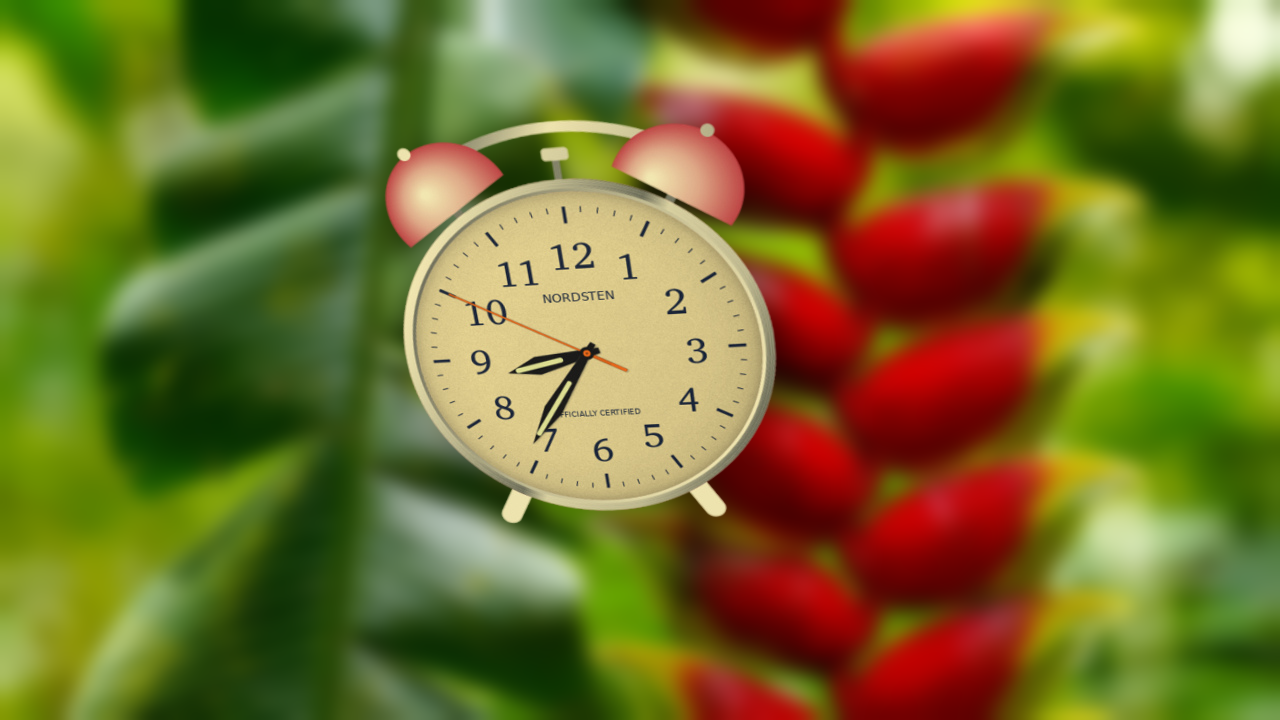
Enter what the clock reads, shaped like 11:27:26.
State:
8:35:50
